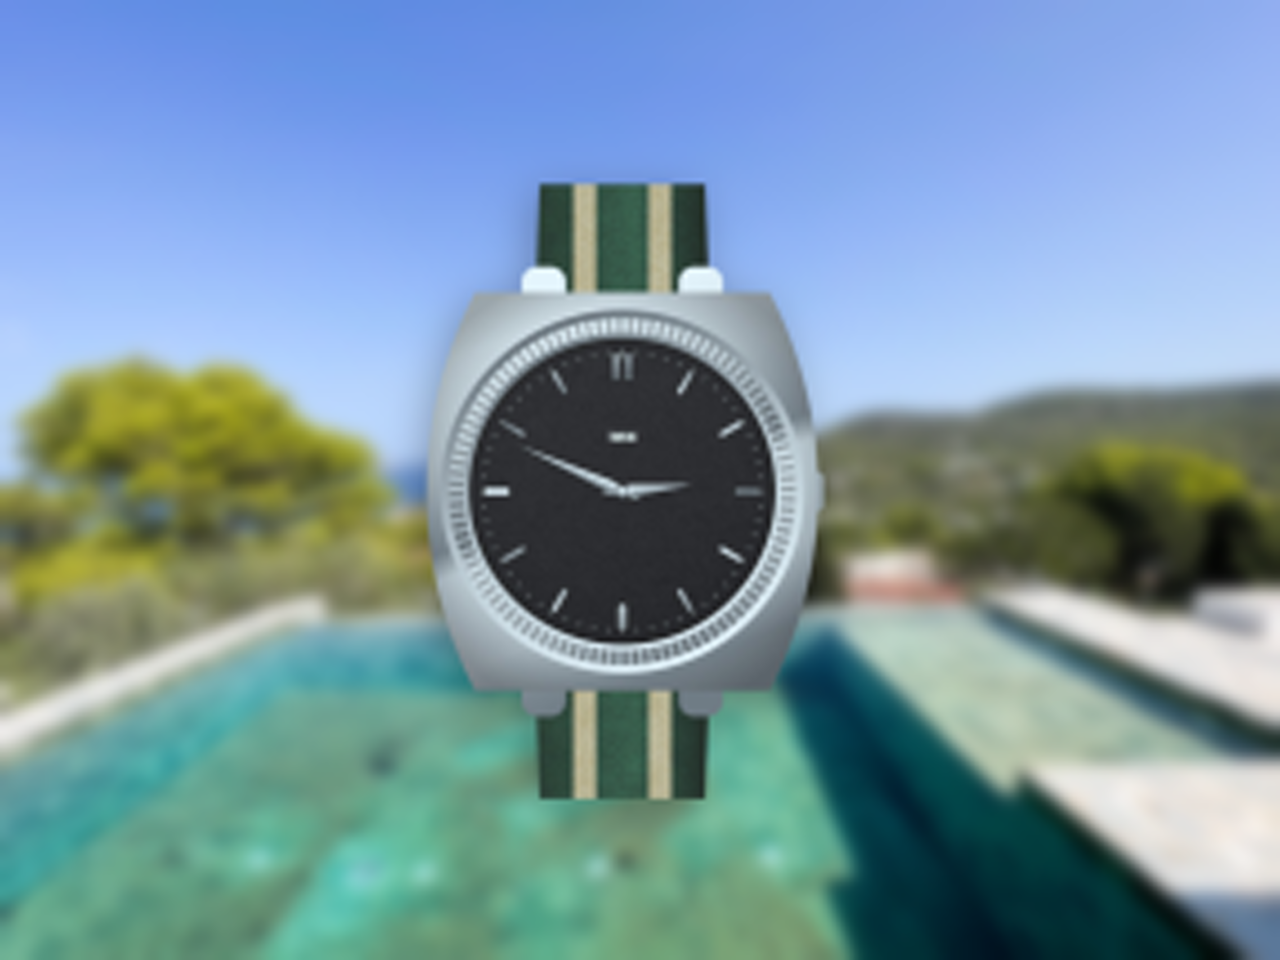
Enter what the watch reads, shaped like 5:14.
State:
2:49
